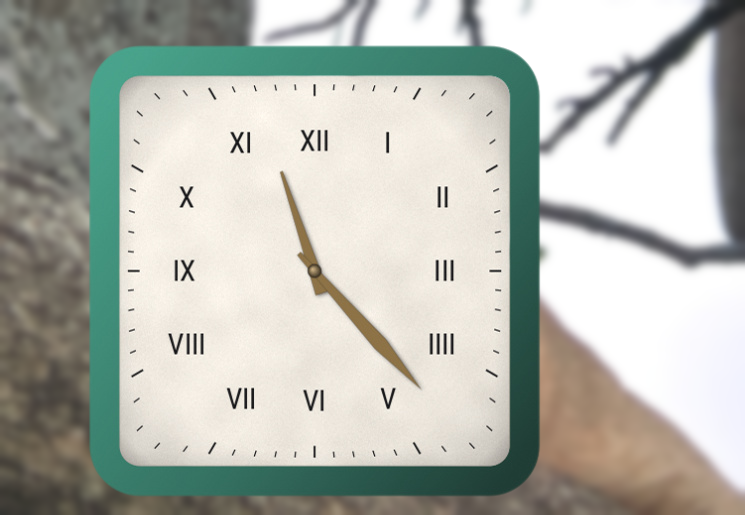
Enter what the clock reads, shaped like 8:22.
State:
11:23
